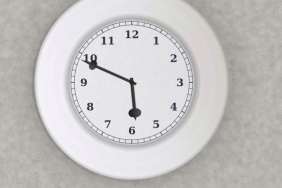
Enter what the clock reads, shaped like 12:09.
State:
5:49
